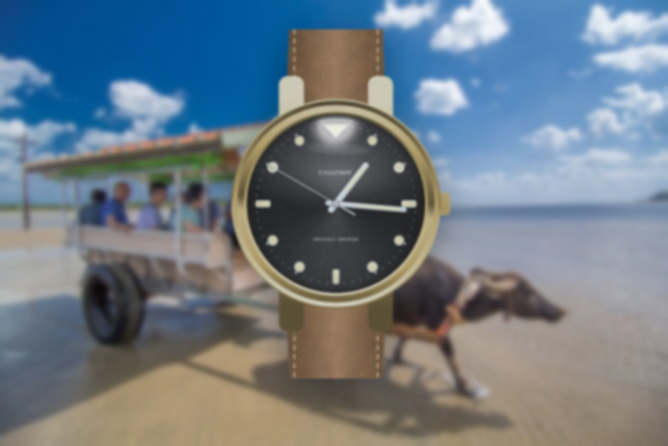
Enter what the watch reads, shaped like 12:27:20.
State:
1:15:50
